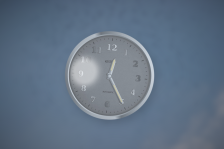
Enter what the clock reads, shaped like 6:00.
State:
12:25
